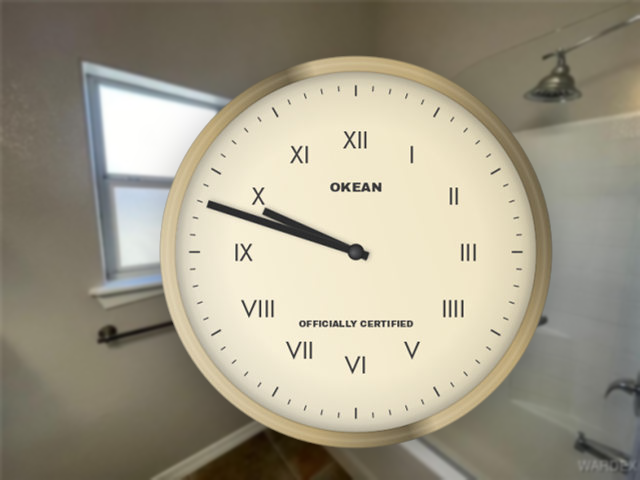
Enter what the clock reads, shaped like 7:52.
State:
9:48
